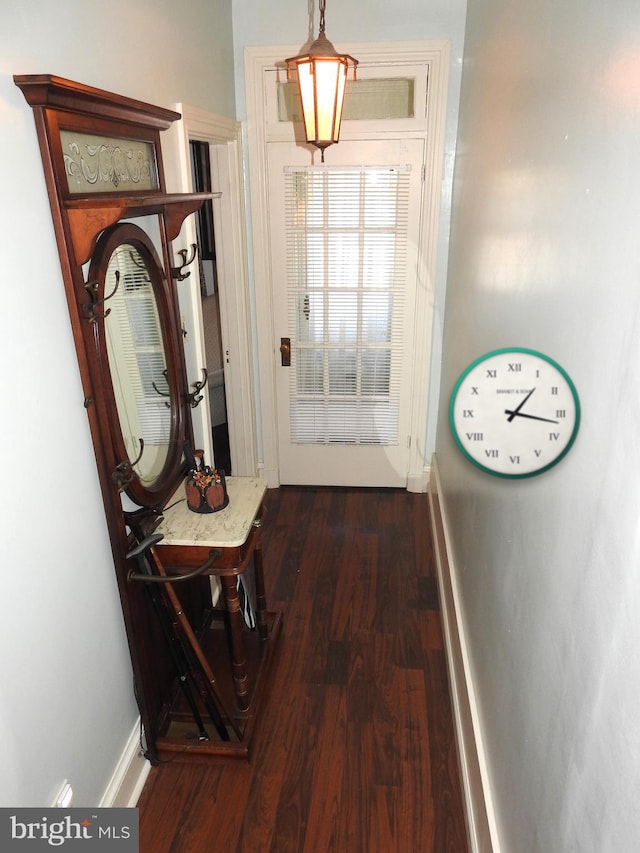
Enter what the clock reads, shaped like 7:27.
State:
1:17
